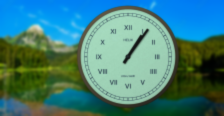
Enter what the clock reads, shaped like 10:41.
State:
1:06
